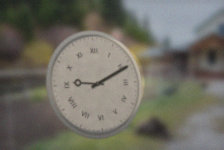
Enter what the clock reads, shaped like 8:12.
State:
9:11
